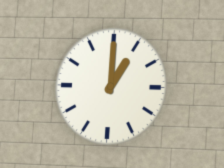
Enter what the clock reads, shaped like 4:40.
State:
1:00
